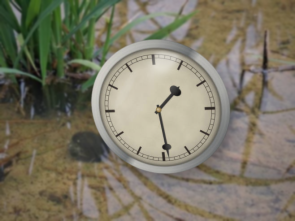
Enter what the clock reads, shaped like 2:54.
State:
1:29
